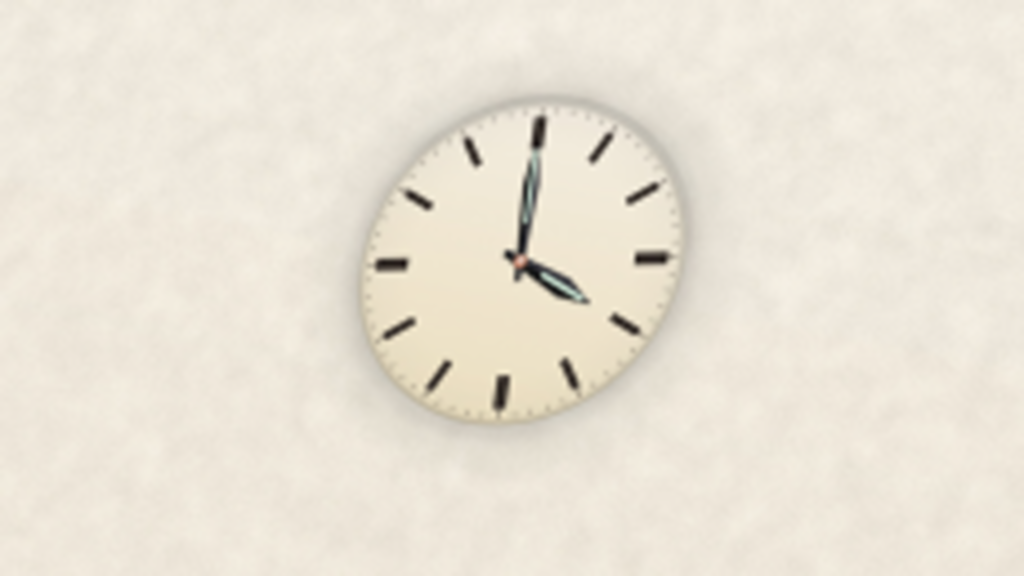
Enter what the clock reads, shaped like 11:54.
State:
4:00
